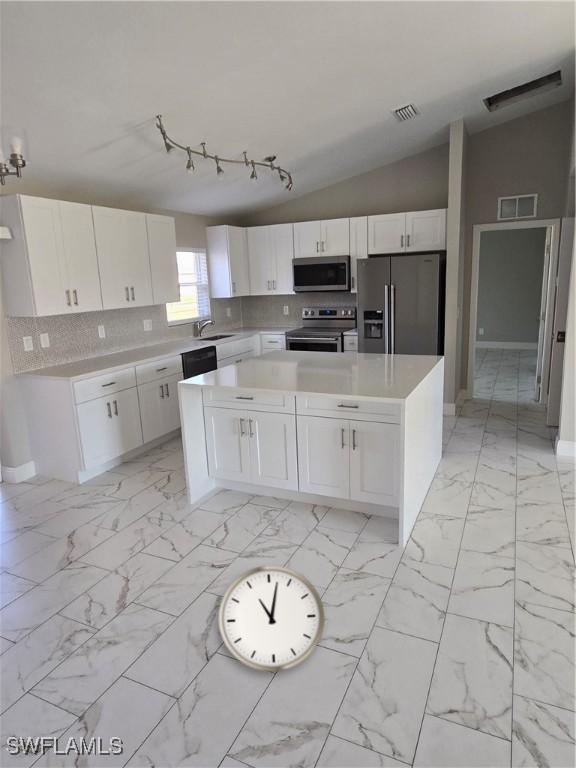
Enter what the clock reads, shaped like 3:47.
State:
11:02
